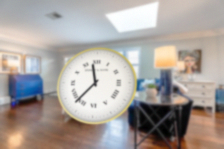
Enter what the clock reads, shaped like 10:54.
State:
11:37
